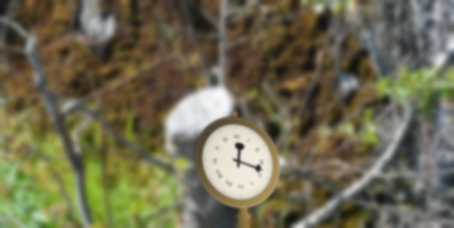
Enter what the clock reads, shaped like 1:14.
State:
12:18
